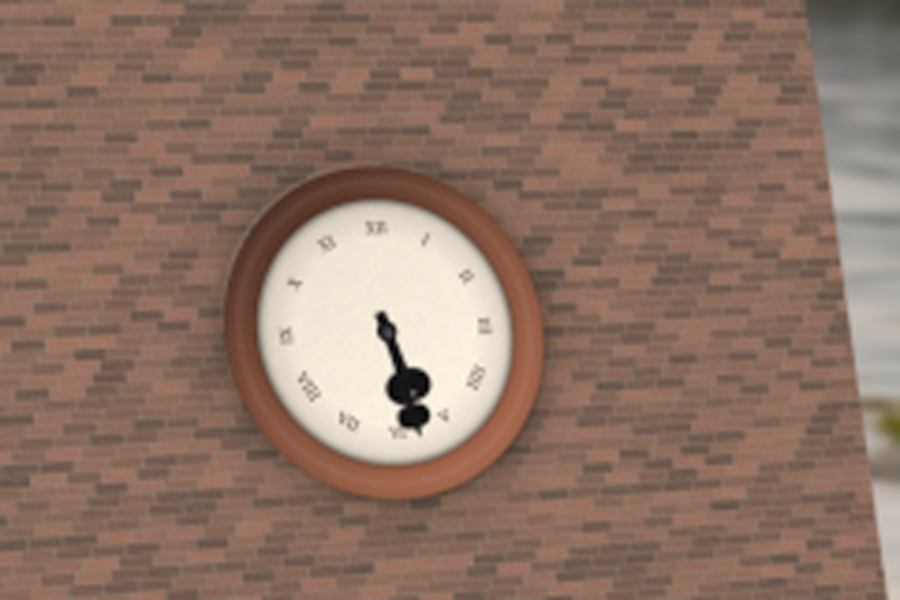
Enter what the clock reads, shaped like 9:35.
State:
5:28
